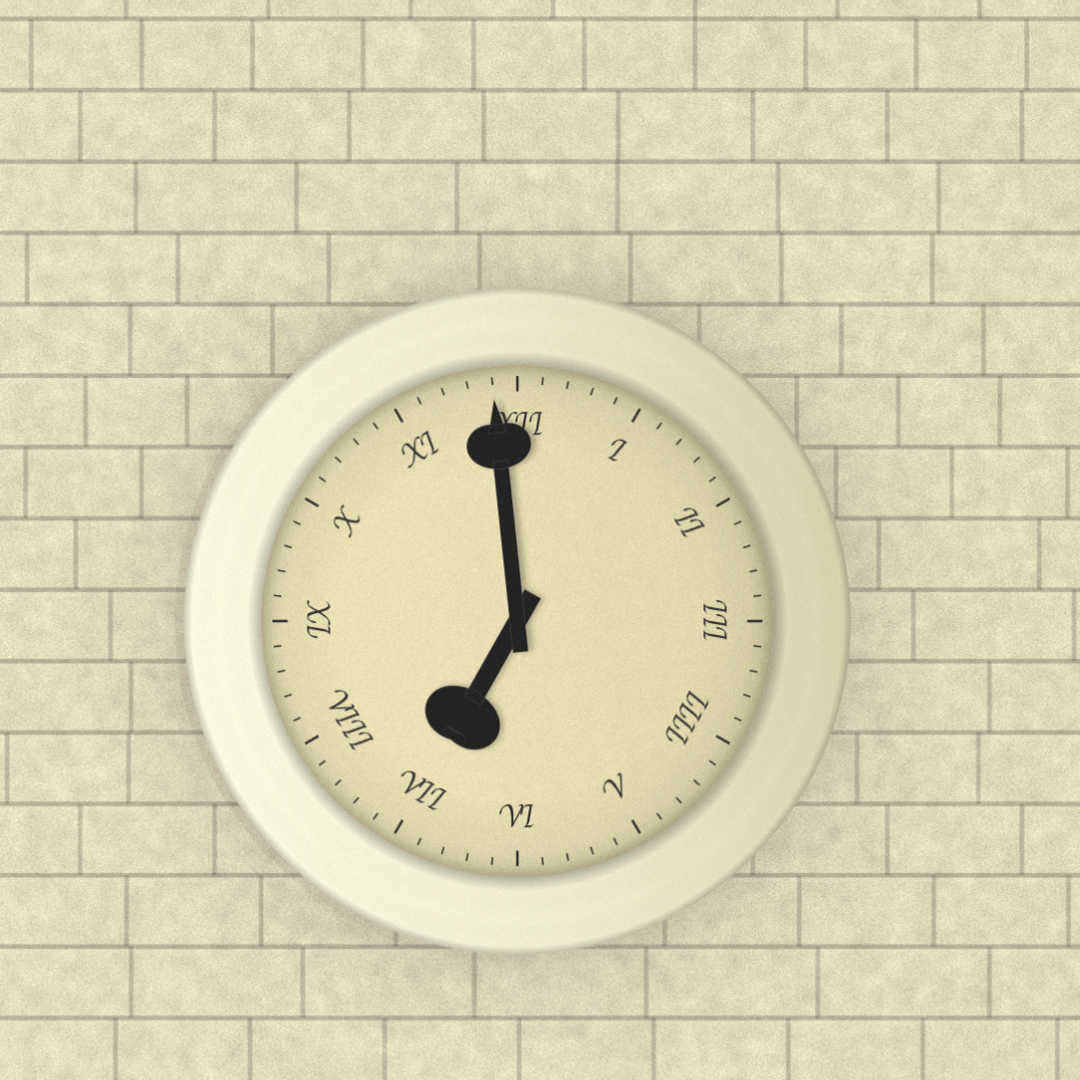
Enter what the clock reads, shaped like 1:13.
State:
6:59
